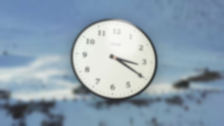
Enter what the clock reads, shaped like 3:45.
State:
3:20
